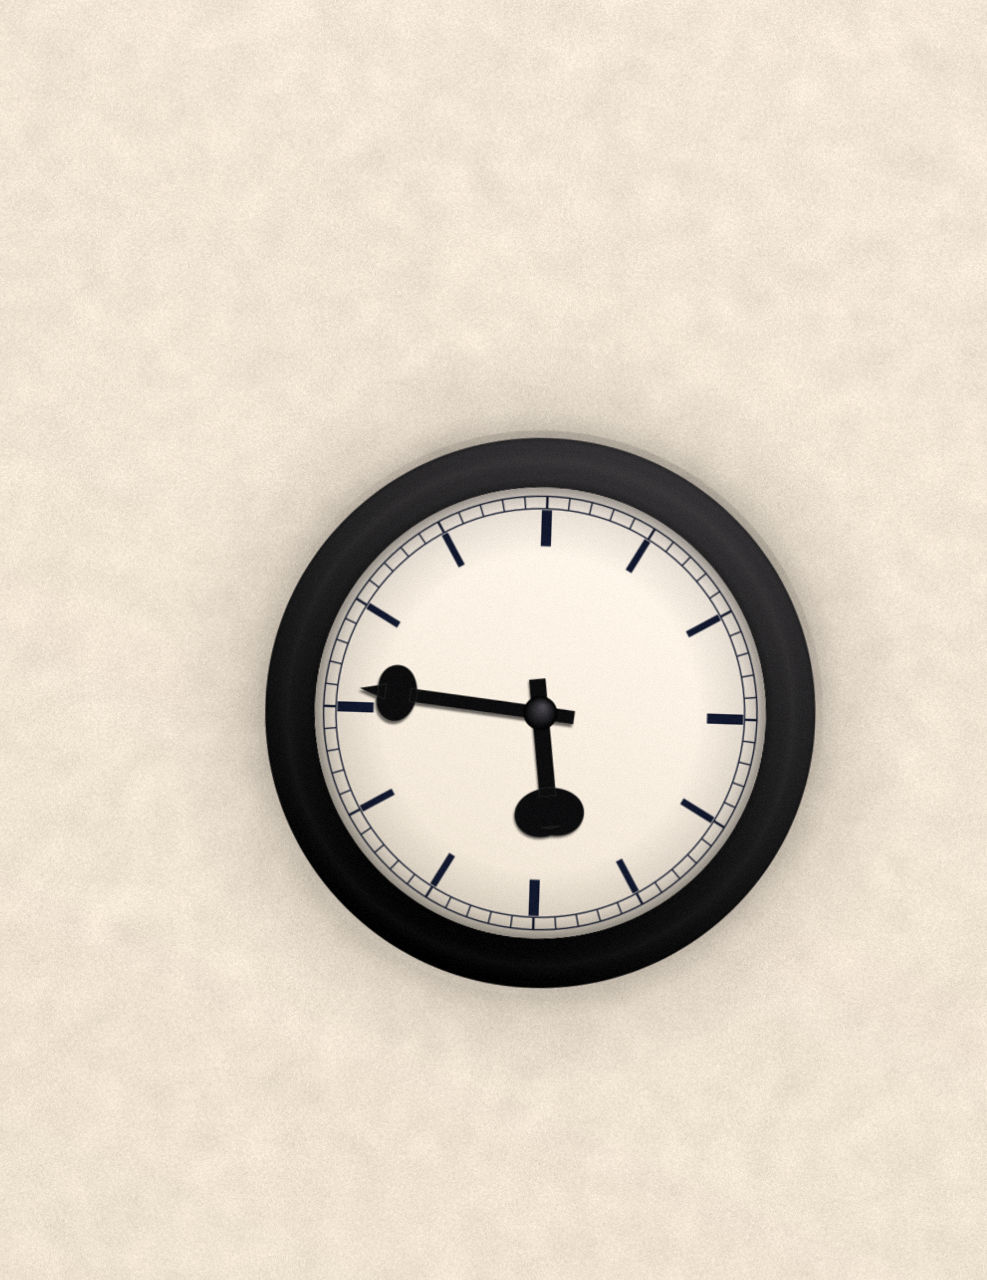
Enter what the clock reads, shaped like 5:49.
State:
5:46
